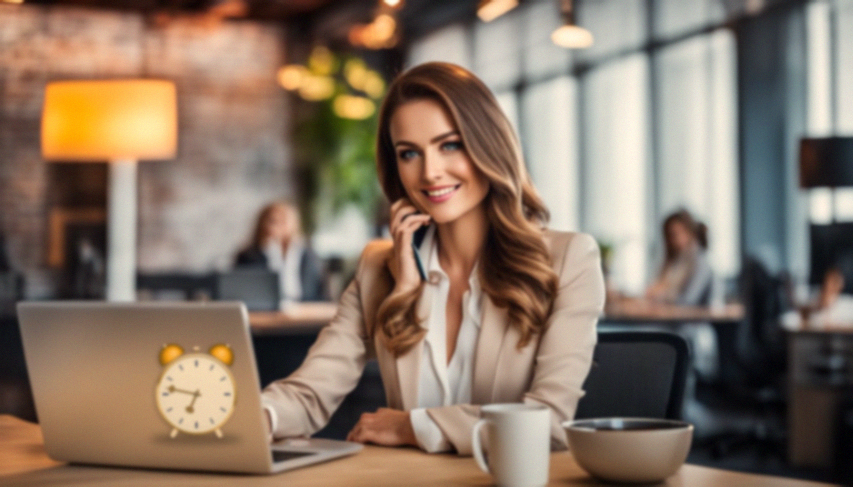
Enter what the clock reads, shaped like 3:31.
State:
6:47
